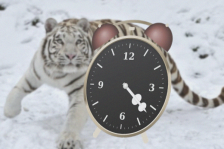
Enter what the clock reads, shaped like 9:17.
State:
4:22
